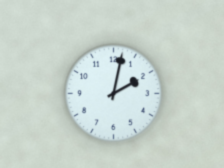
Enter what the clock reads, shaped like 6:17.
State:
2:02
